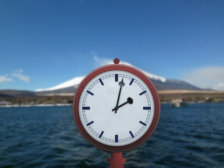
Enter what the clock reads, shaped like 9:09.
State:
2:02
